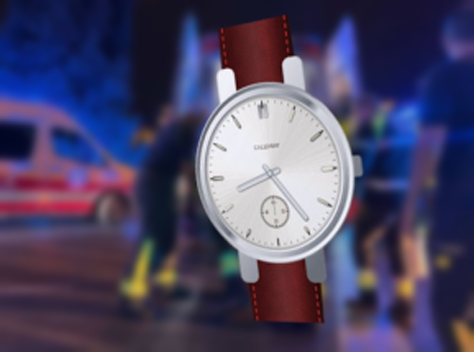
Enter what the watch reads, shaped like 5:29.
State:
8:24
